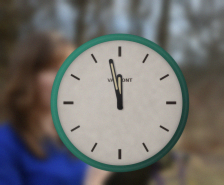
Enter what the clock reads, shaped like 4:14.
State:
11:58
